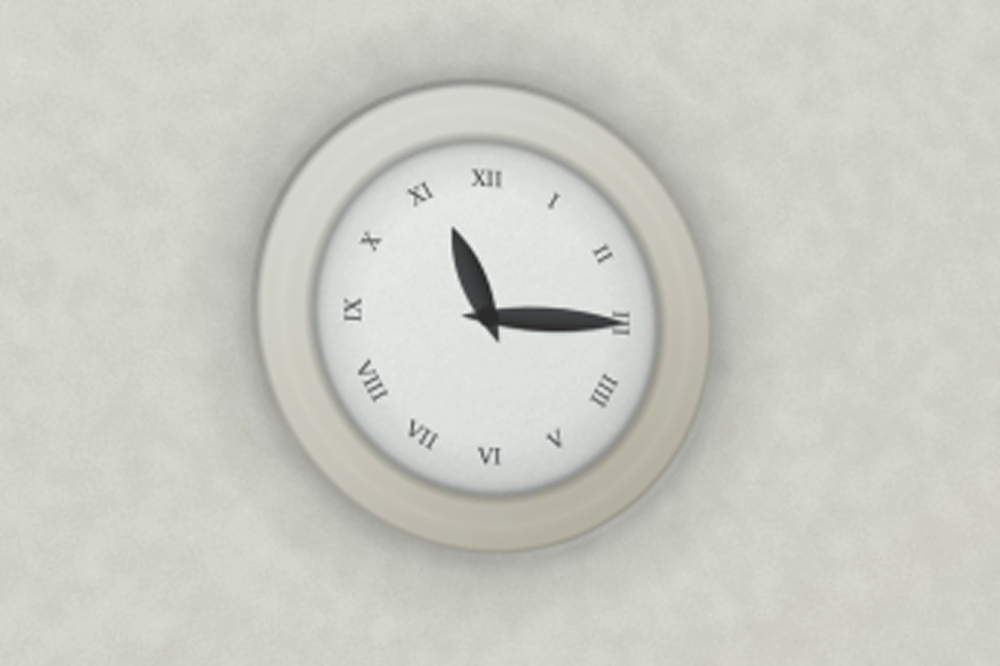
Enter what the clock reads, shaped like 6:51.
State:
11:15
